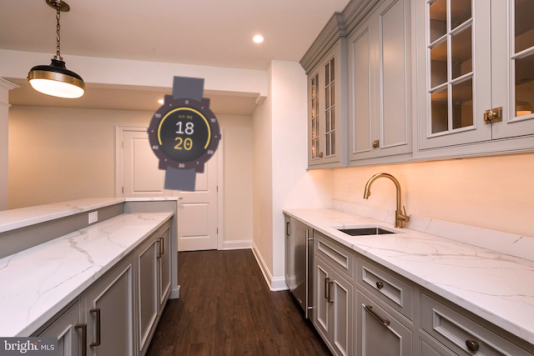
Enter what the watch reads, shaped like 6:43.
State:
18:20
